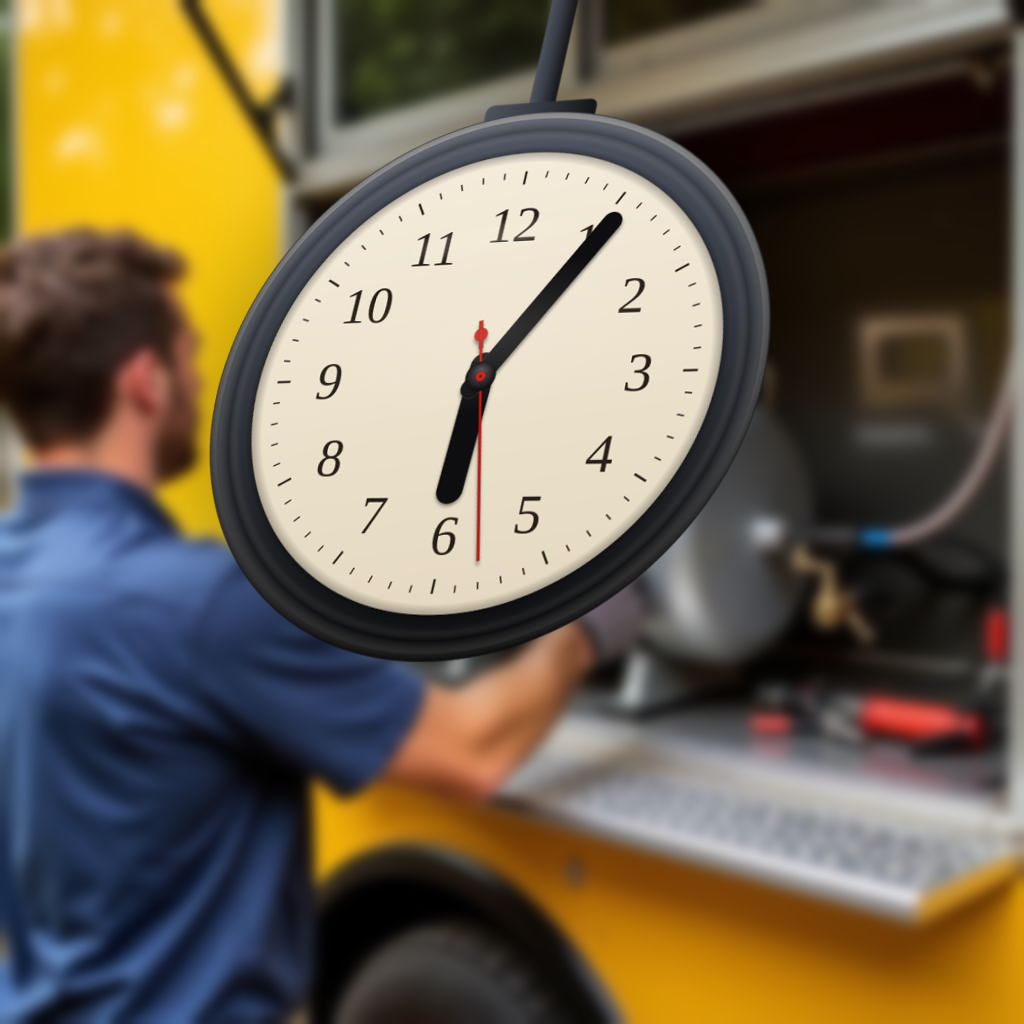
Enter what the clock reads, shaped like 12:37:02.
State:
6:05:28
